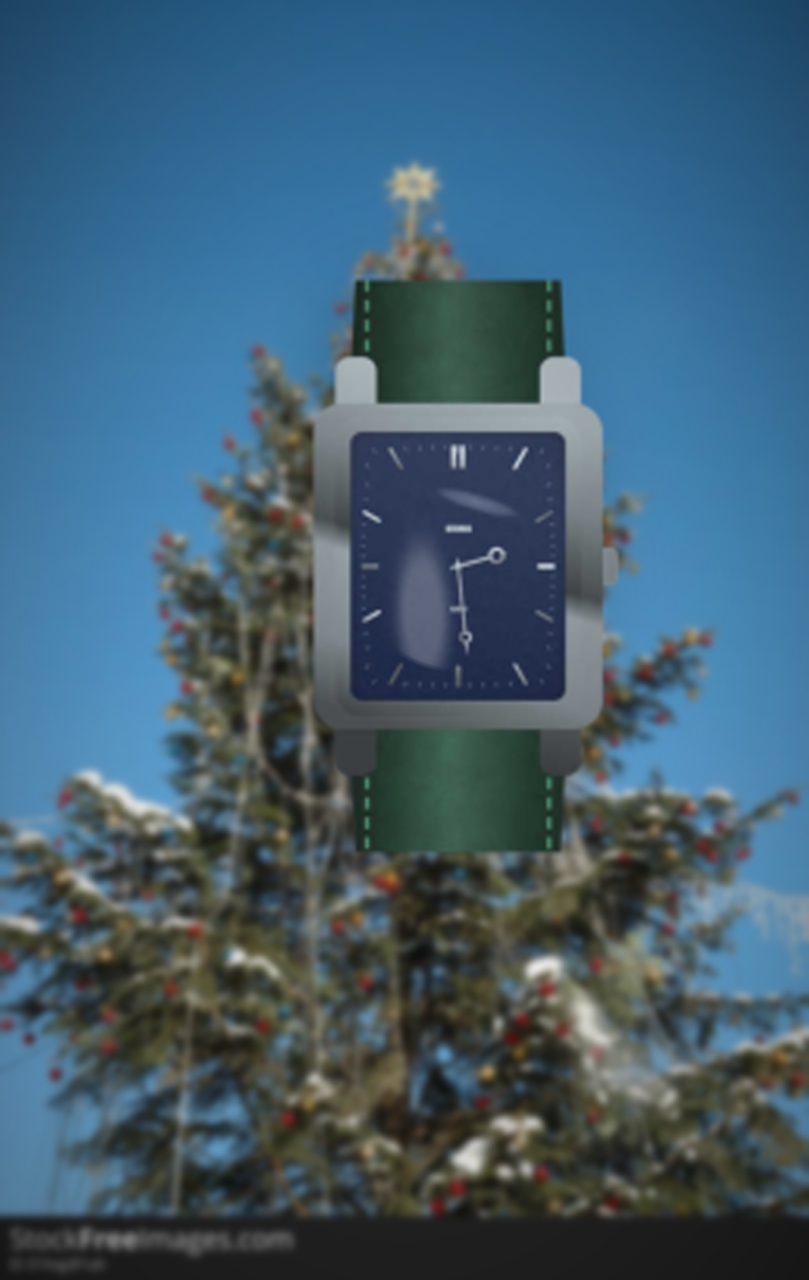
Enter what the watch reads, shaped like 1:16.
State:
2:29
